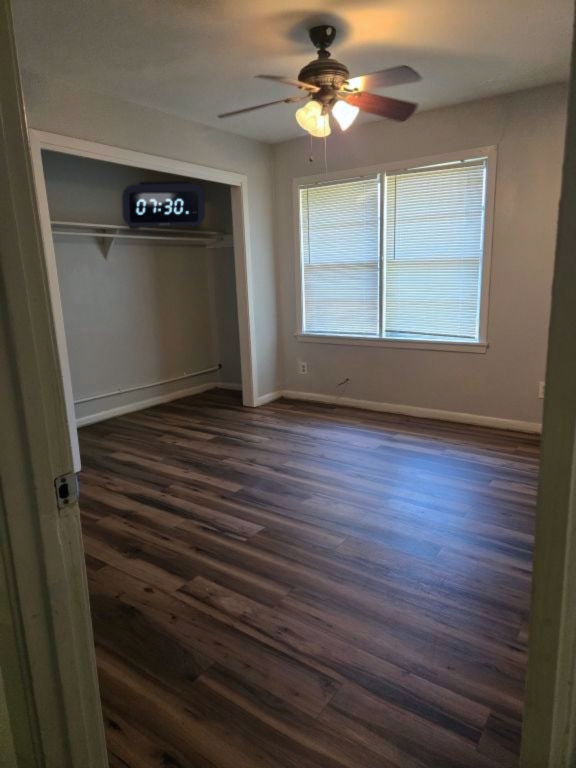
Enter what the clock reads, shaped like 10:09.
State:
7:30
